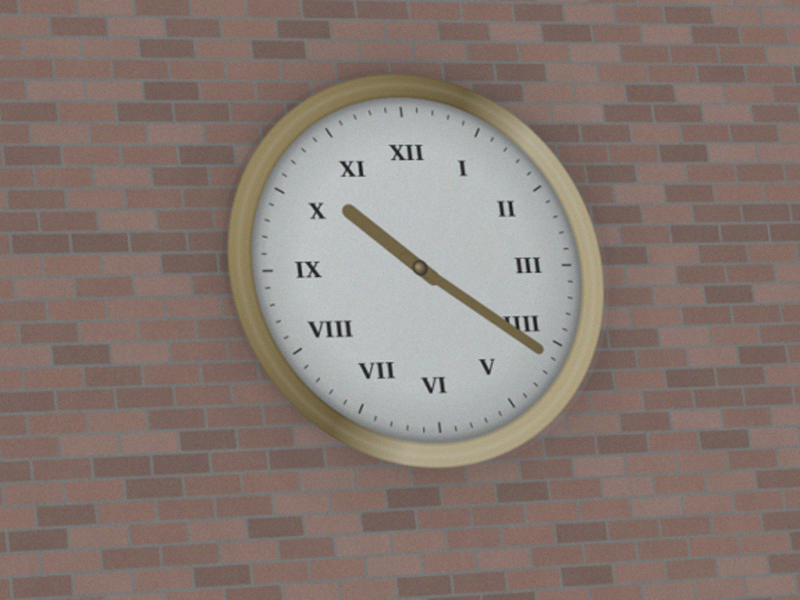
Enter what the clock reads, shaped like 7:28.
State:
10:21
